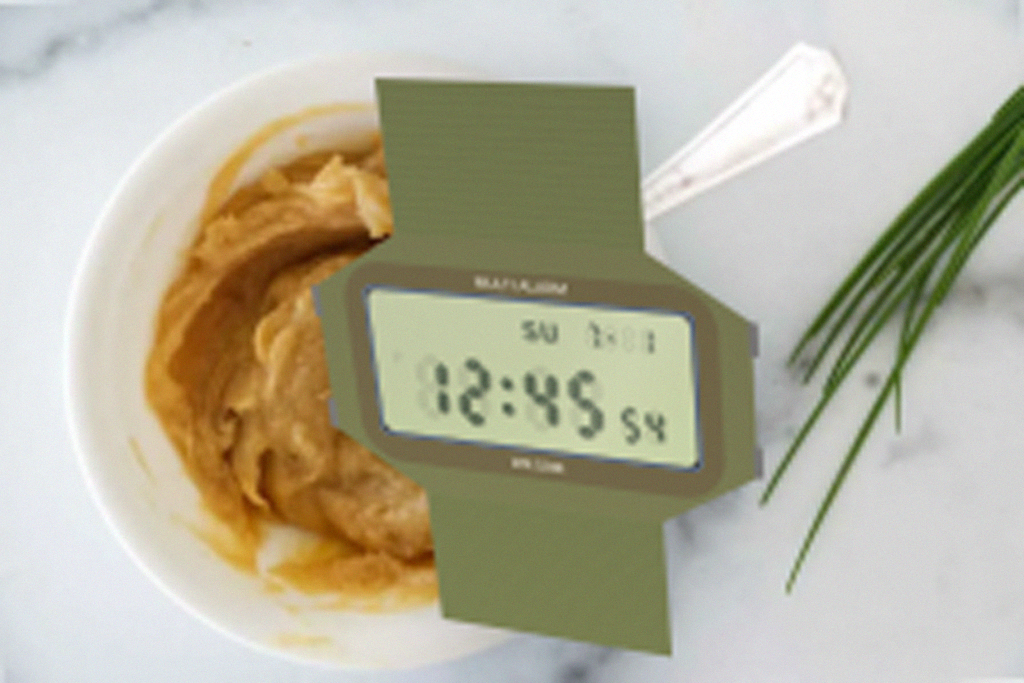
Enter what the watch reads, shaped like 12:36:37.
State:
12:45:54
